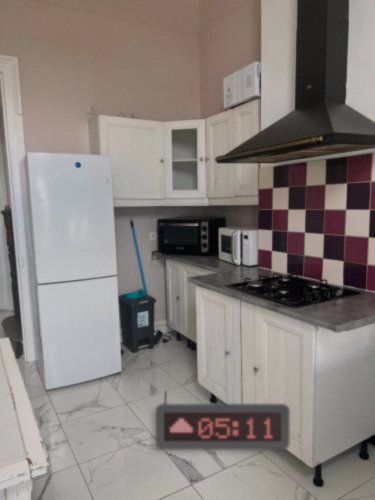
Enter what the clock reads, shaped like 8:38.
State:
5:11
